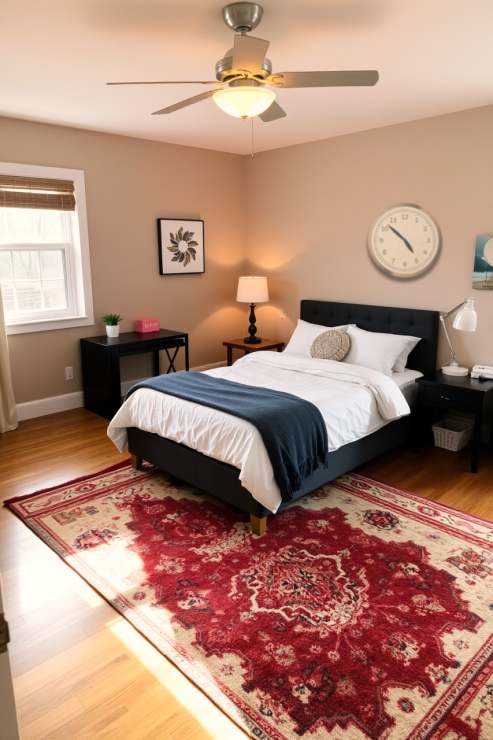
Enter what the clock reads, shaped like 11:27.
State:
4:52
